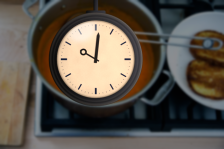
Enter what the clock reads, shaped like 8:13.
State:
10:01
